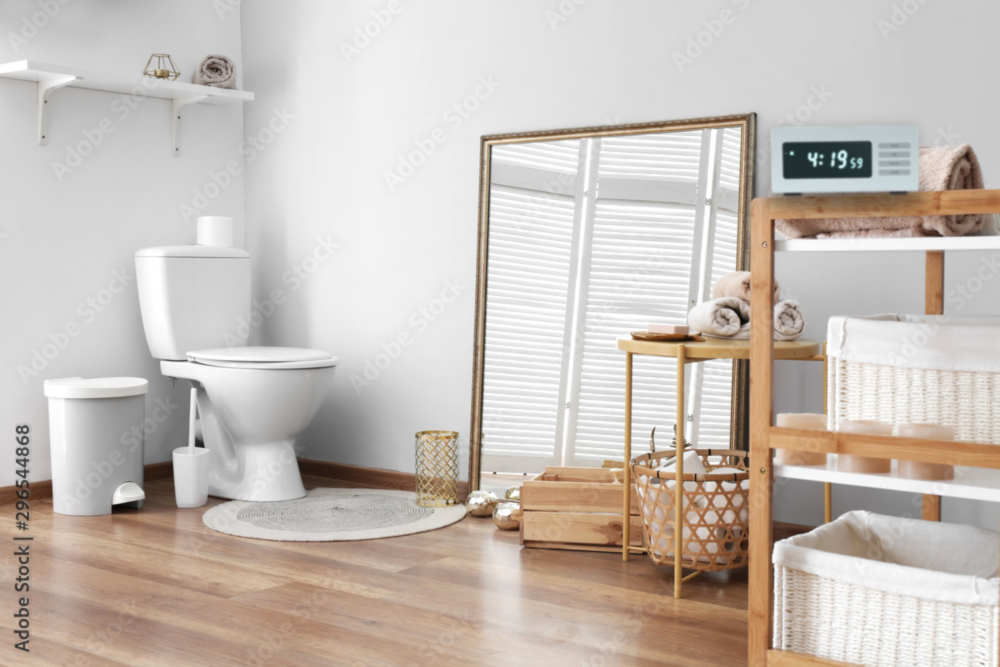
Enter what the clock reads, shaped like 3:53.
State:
4:19
